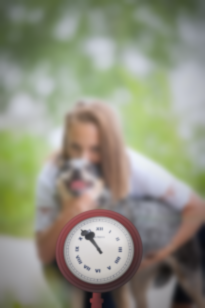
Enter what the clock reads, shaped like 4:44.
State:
10:53
